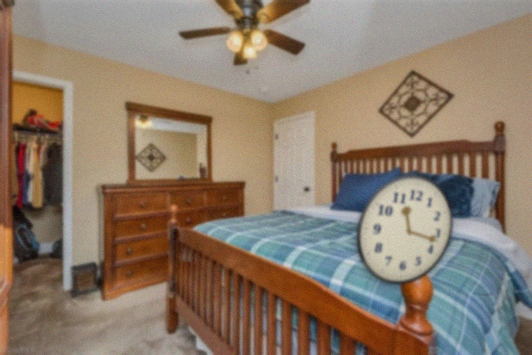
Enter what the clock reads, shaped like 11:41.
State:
11:17
